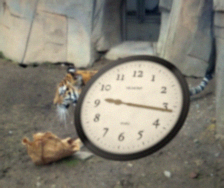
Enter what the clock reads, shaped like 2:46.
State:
9:16
